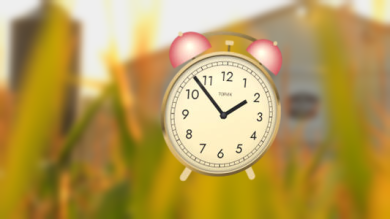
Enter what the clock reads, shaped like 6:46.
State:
1:53
